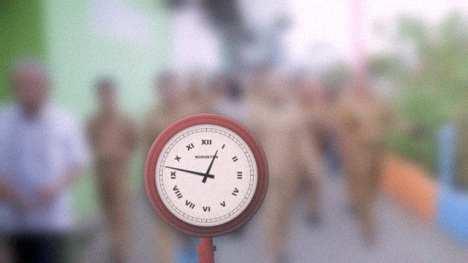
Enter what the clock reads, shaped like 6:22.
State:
12:47
